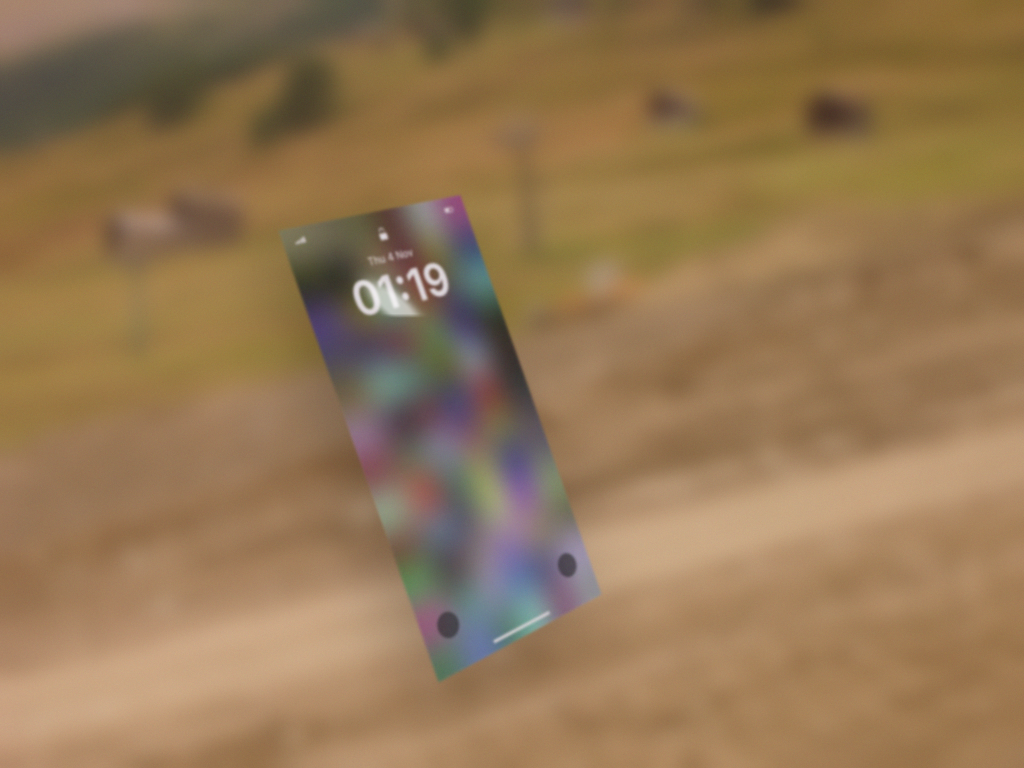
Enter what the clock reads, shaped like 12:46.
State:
1:19
